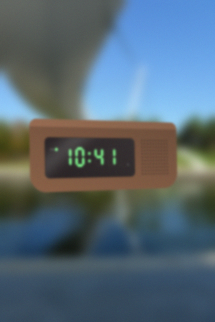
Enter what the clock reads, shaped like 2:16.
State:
10:41
